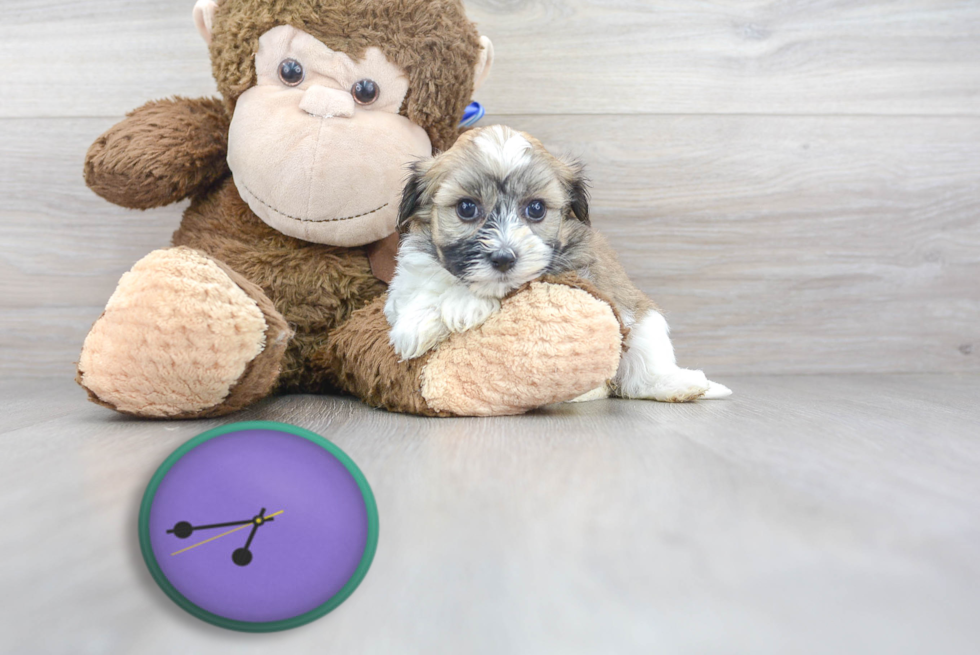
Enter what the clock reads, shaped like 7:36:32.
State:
6:43:41
